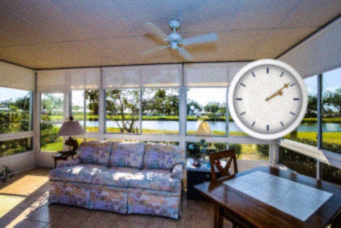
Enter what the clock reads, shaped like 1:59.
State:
2:09
